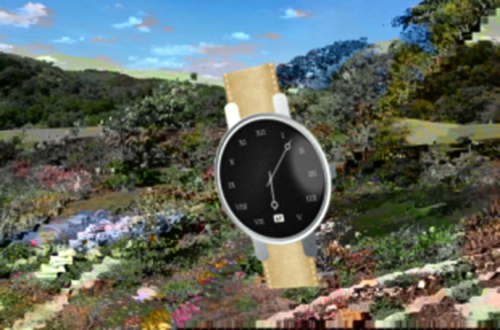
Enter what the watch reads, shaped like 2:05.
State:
6:07
